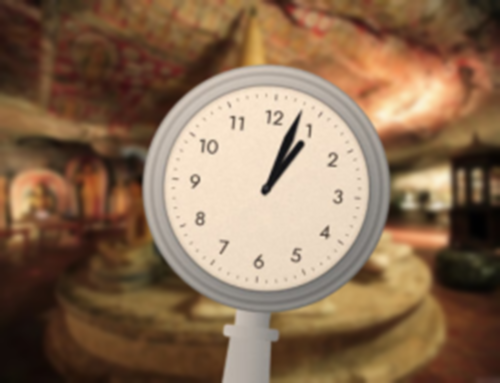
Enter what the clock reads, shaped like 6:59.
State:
1:03
